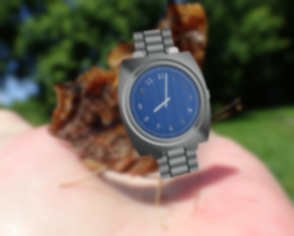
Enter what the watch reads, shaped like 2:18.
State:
8:02
